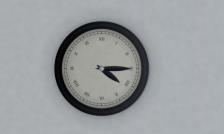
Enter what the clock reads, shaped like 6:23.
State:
4:15
